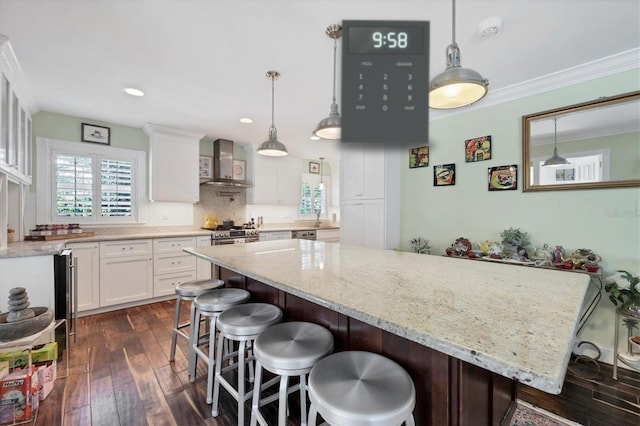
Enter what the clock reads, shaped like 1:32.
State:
9:58
